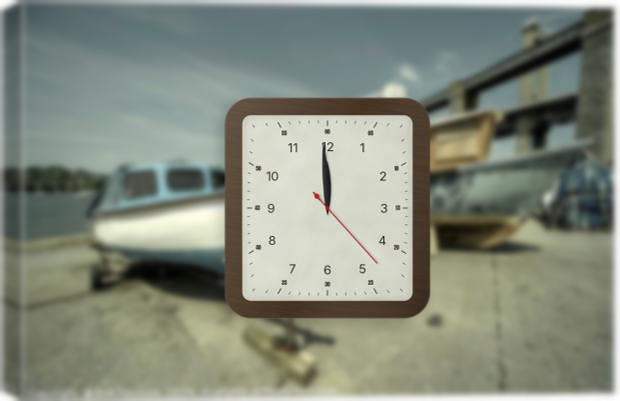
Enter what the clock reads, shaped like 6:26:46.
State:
11:59:23
